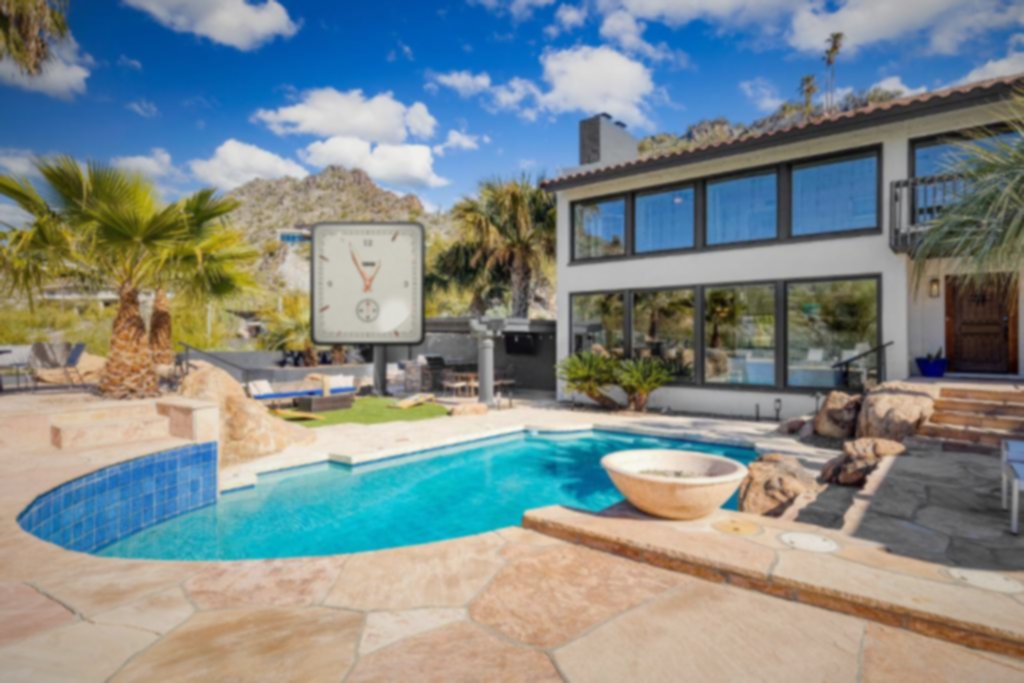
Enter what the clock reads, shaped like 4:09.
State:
12:56
